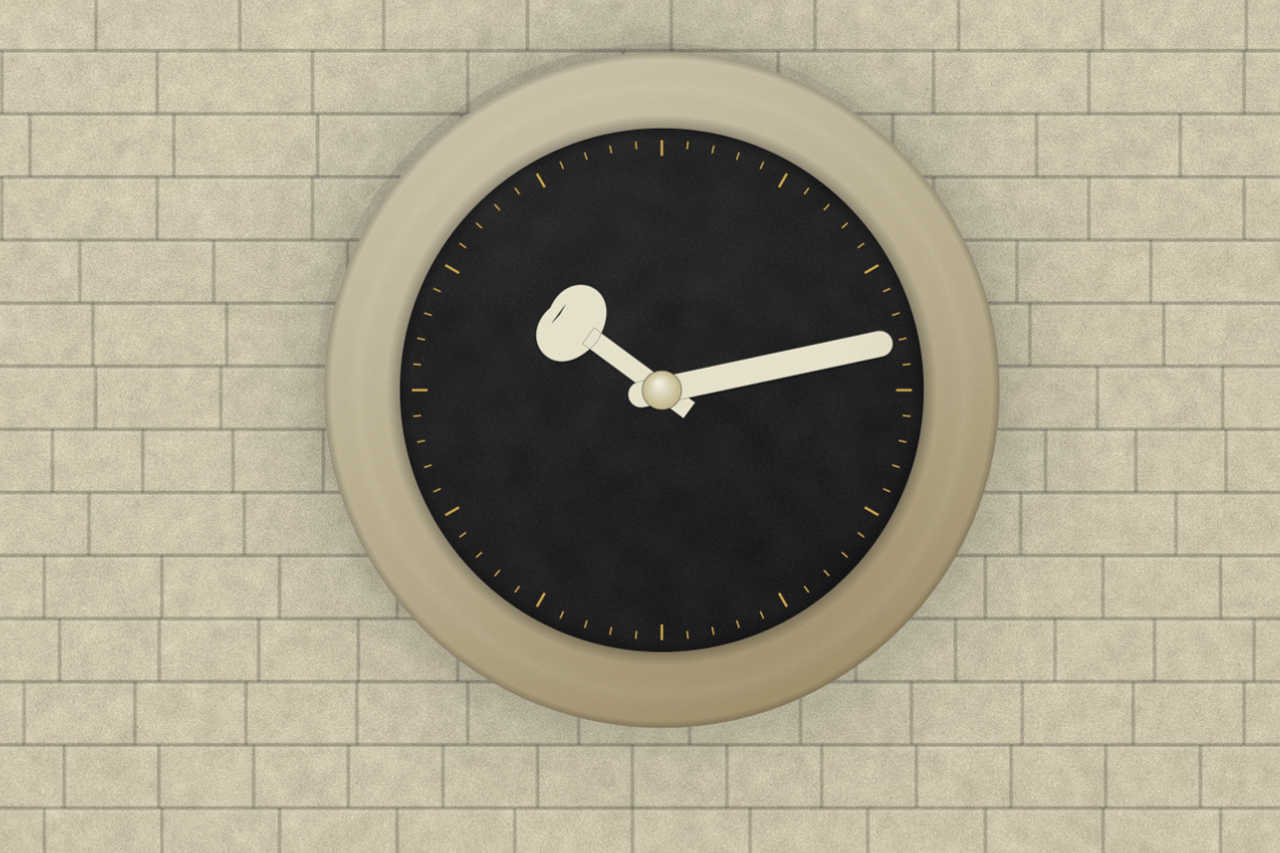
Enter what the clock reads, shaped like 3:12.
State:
10:13
